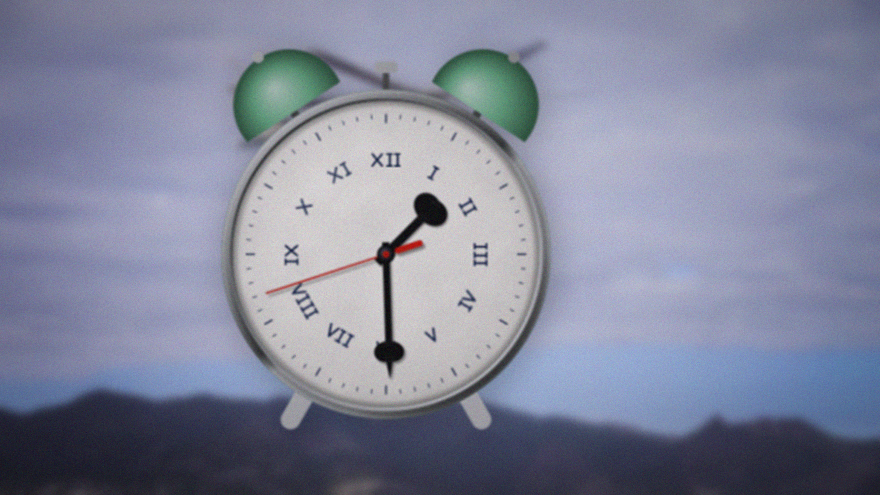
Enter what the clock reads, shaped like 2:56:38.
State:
1:29:42
